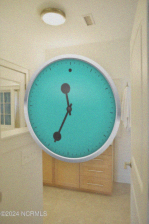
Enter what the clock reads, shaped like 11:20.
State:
11:34
